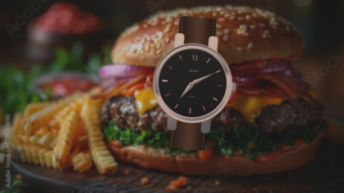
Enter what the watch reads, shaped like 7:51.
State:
7:10
